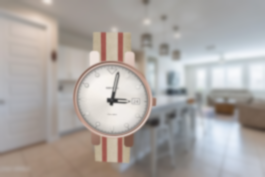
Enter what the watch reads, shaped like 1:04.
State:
3:02
